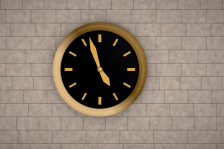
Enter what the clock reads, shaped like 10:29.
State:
4:57
